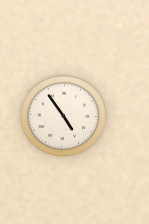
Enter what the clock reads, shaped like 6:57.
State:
4:54
